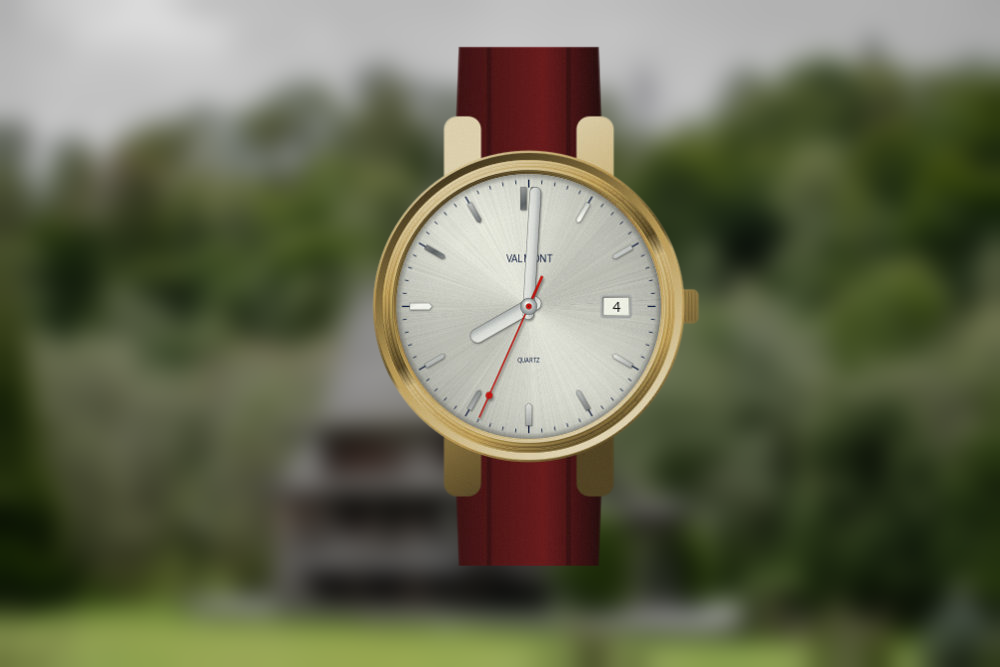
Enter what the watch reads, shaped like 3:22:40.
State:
8:00:34
